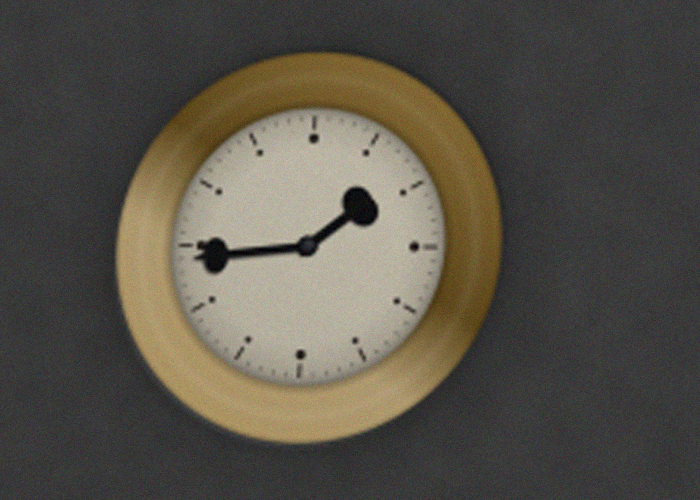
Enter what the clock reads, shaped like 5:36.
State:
1:44
